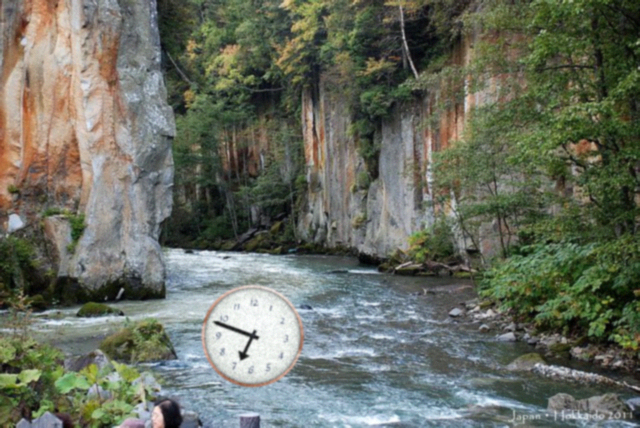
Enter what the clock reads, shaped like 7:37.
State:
6:48
